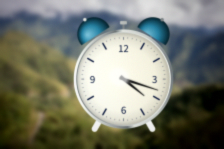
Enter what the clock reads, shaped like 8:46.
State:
4:18
